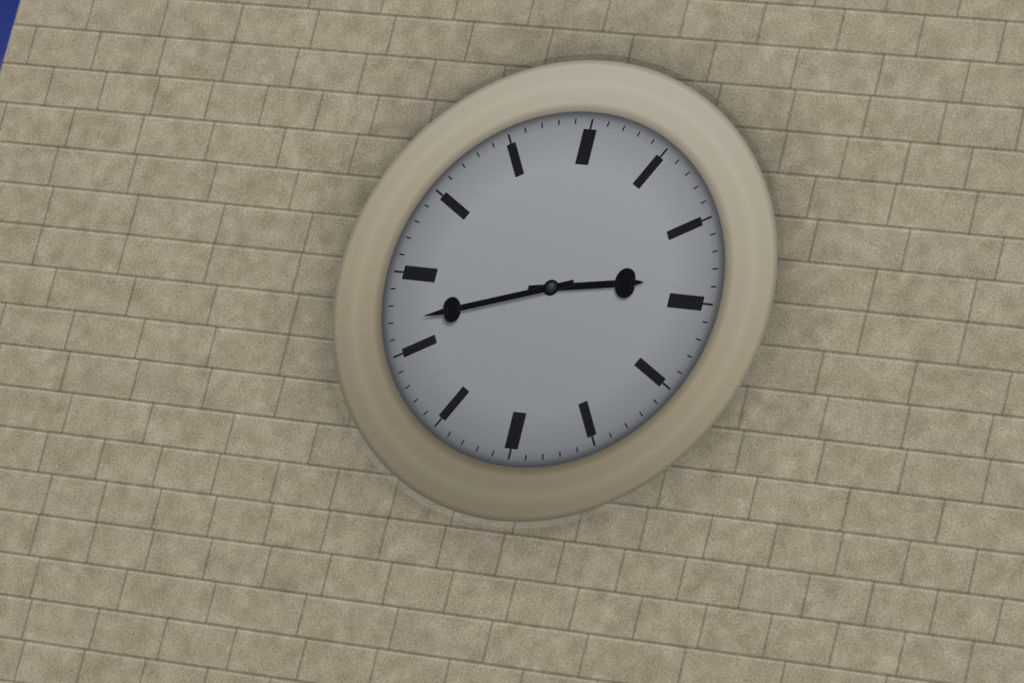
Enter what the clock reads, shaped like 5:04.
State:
2:42
